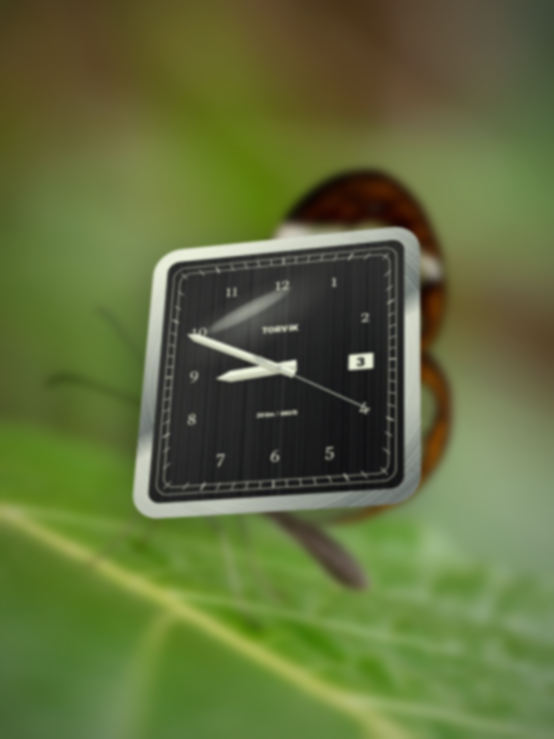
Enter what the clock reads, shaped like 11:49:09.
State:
8:49:20
